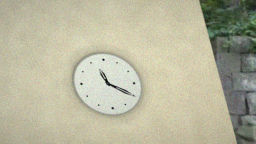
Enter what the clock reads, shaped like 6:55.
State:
11:20
